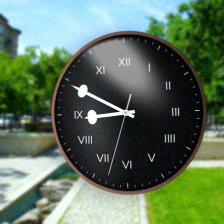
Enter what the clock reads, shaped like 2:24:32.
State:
8:49:33
